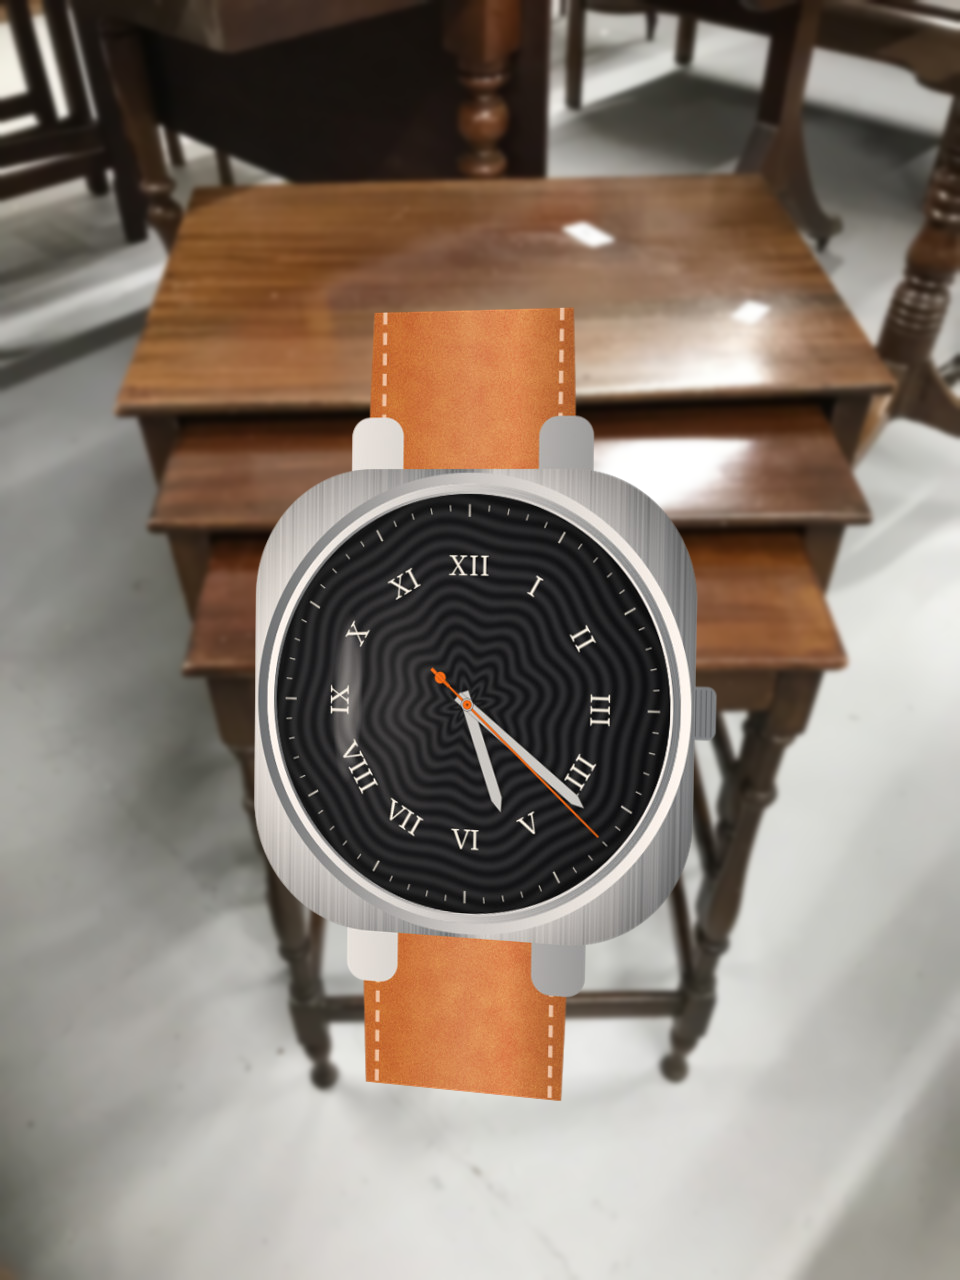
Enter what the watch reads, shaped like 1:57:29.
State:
5:21:22
